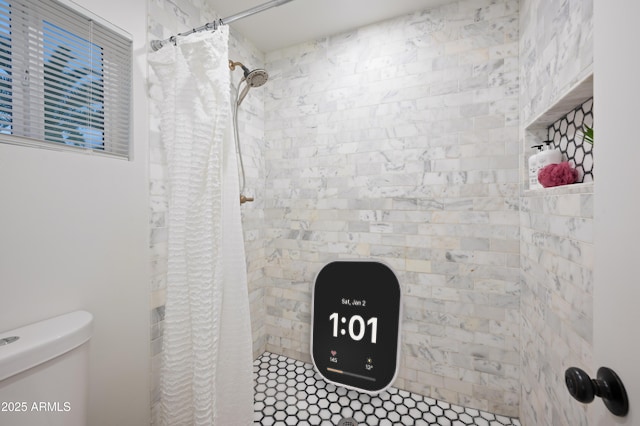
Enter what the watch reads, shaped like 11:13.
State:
1:01
